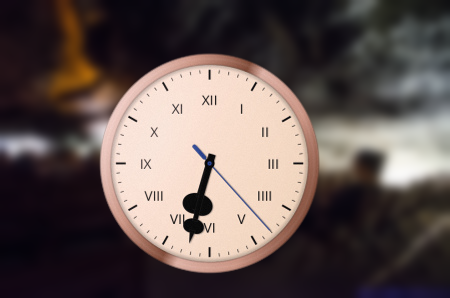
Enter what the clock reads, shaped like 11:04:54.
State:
6:32:23
